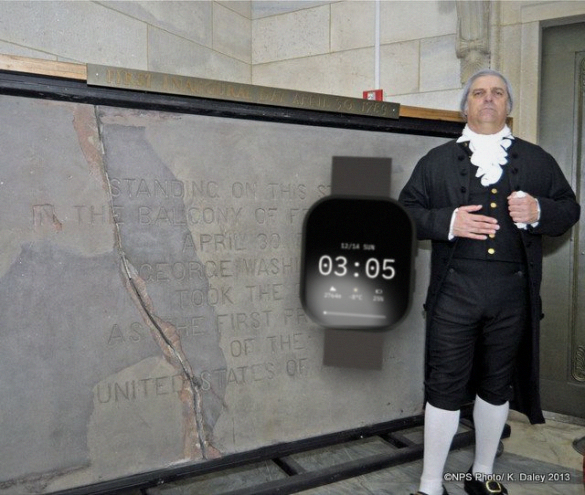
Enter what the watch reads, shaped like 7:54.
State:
3:05
